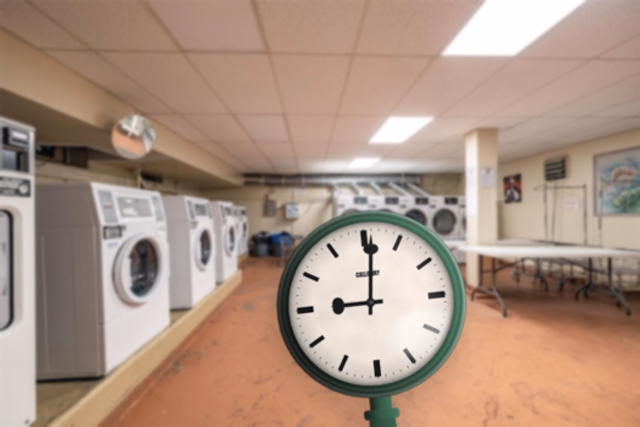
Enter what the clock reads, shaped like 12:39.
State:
9:01
